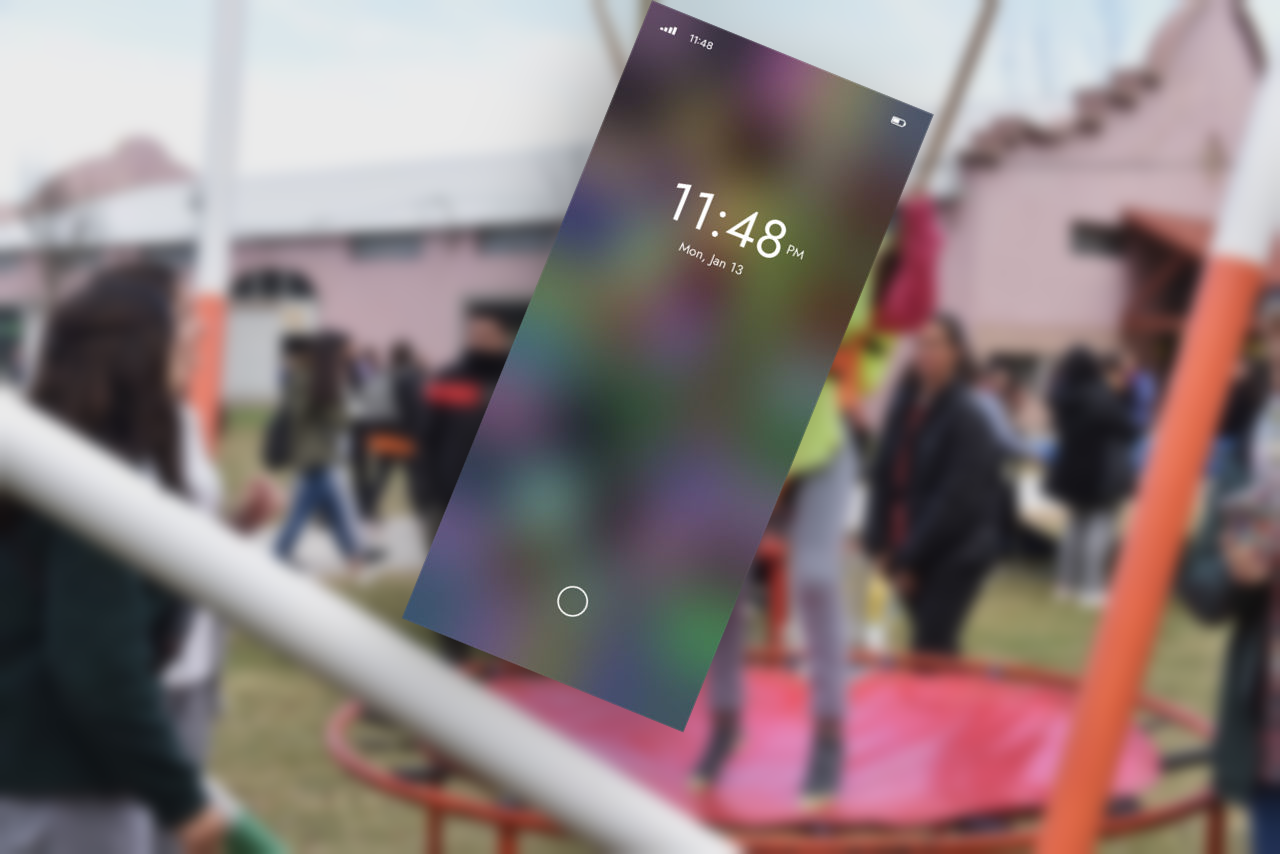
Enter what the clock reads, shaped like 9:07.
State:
11:48
